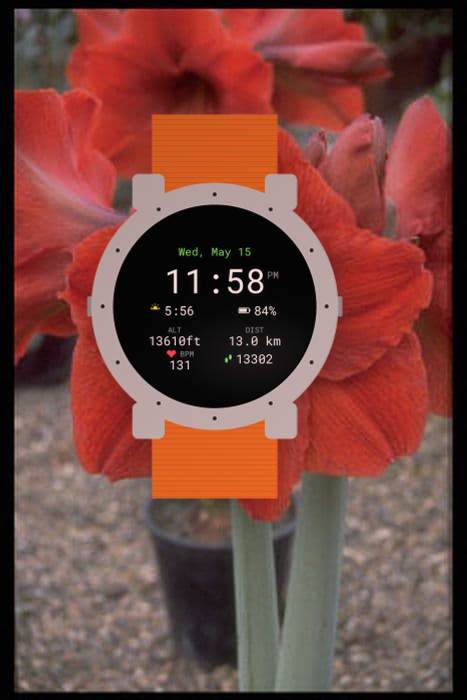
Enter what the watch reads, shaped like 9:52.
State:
11:58
